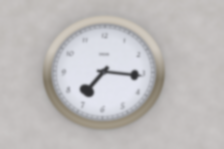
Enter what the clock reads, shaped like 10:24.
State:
7:16
